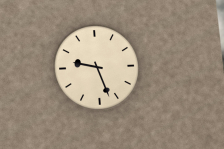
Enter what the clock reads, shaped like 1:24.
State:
9:27
